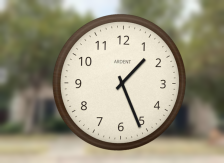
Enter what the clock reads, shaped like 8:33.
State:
1:26
